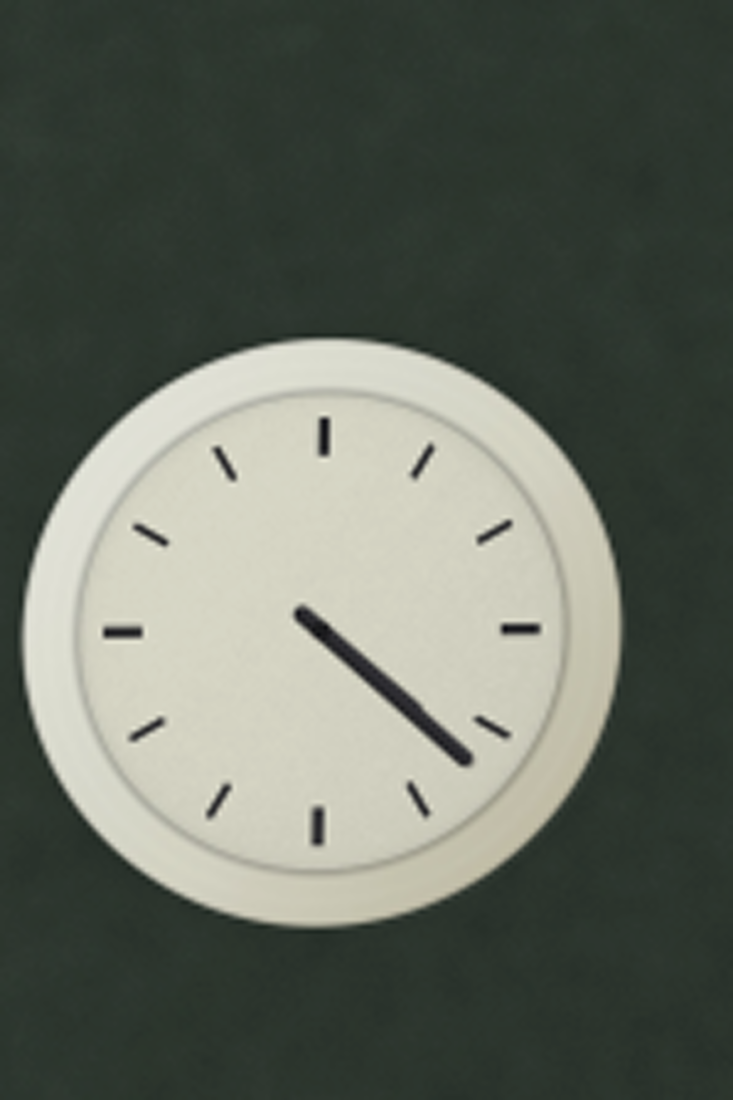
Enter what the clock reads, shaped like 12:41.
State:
4:22
